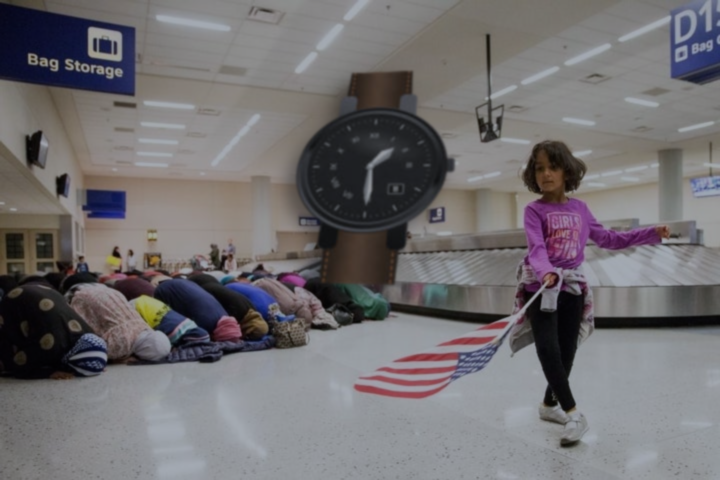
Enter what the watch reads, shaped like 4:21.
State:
1:30
